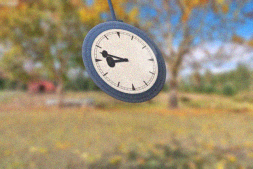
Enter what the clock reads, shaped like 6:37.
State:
8:48
